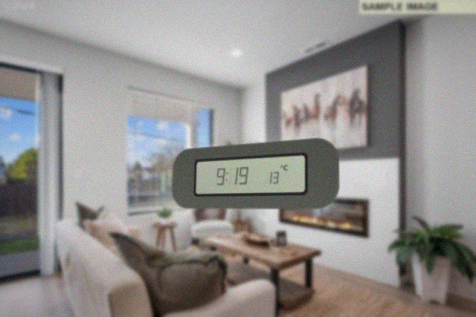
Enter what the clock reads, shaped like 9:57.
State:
9:19
